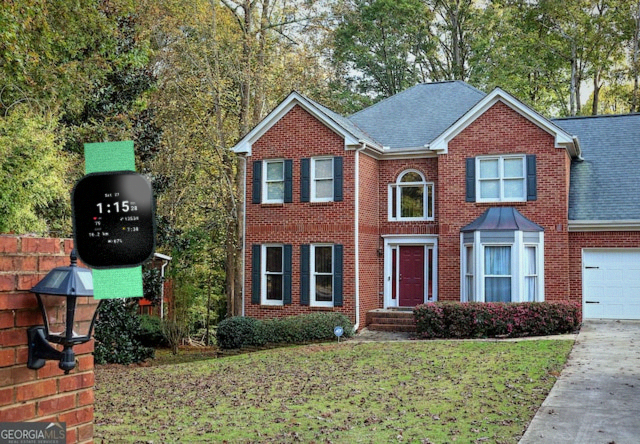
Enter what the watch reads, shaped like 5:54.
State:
1:15
